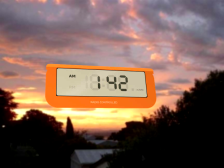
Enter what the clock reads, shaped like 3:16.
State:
1:42
